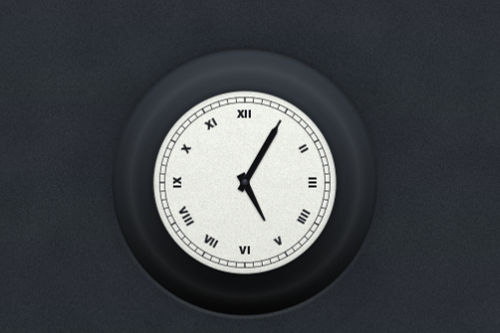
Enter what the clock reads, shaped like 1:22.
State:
5:05
